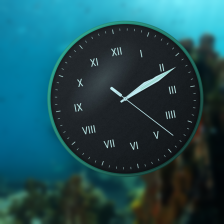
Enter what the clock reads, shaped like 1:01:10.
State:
2:11:23
